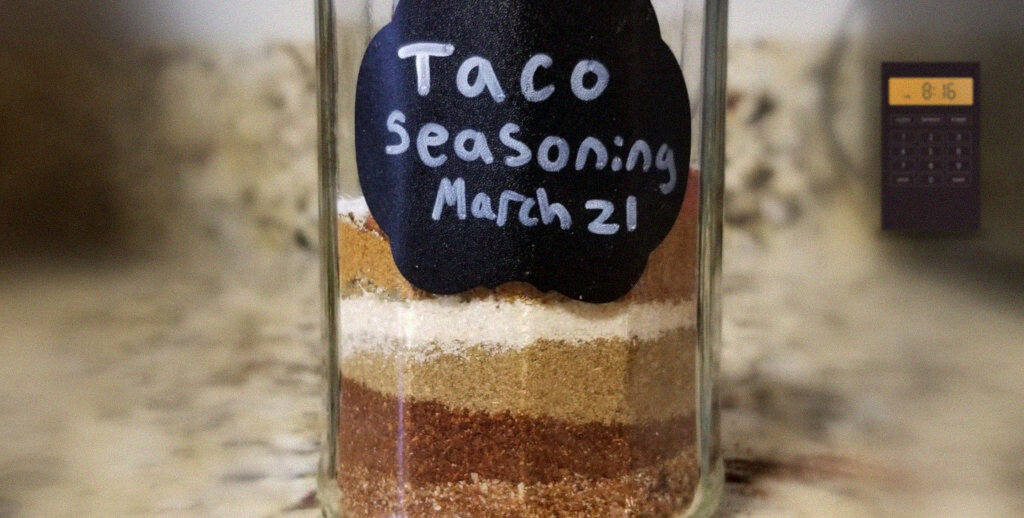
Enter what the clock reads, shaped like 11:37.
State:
8:16
